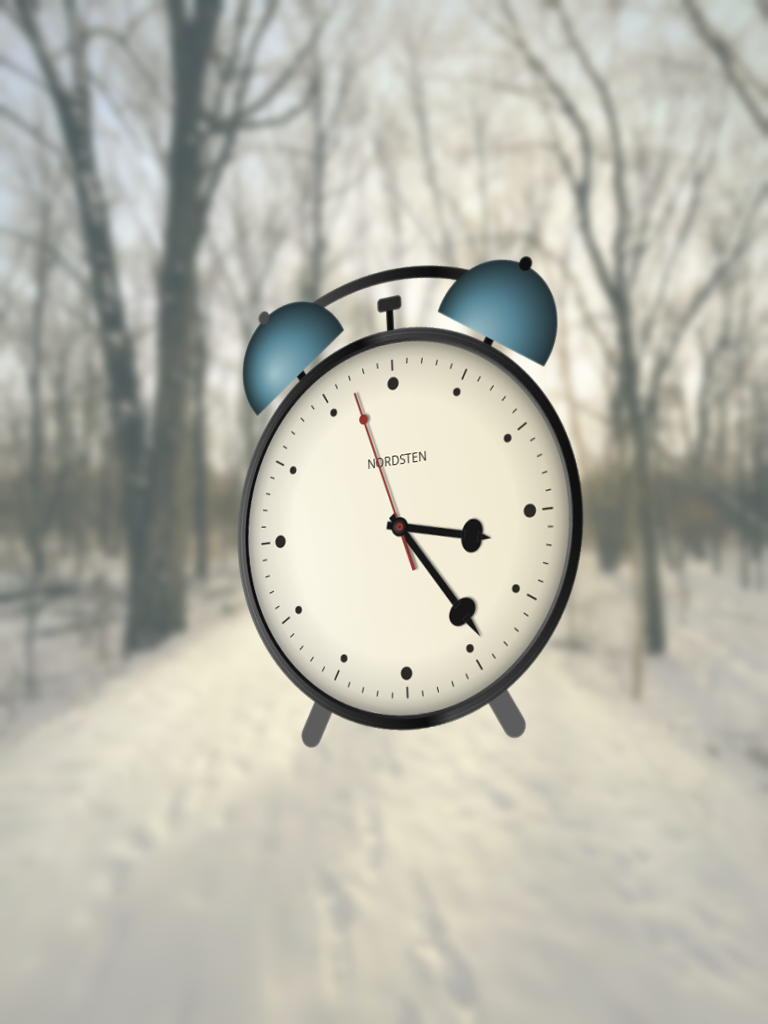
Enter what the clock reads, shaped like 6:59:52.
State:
3:23:57
